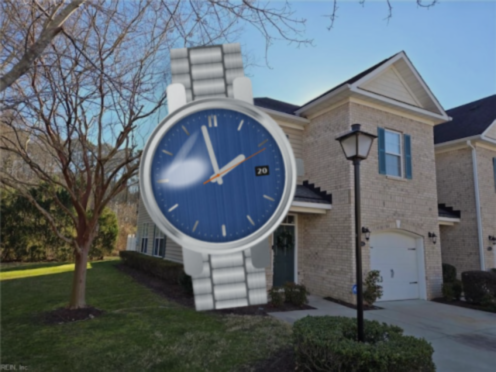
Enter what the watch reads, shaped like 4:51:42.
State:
1:58:11
